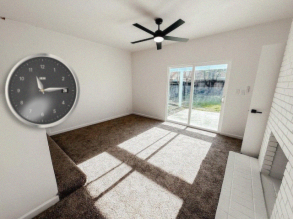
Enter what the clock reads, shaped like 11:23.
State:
11:14
